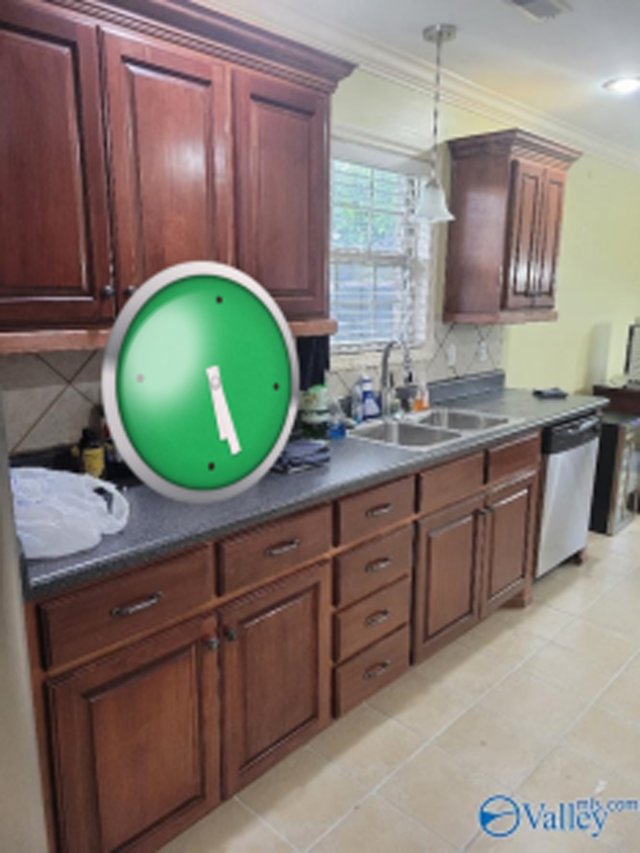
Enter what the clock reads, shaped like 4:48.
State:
5:26
